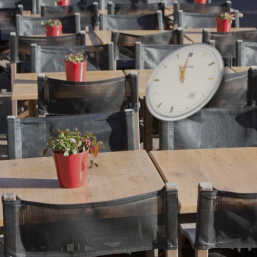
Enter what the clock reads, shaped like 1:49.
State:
10:59
